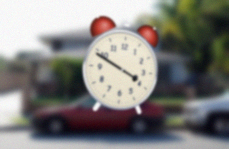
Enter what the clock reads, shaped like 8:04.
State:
3:49
